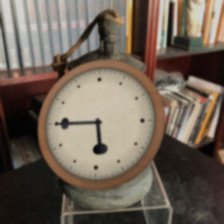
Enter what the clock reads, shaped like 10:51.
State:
5:45
